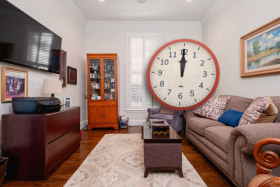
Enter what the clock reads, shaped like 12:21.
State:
12:00
